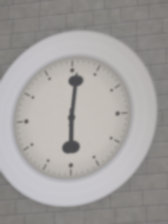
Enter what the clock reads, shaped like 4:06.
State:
6:01
